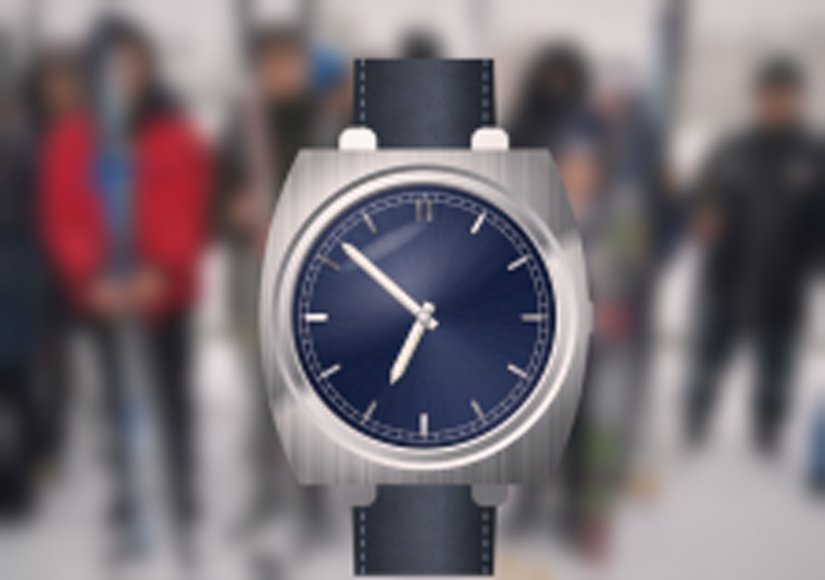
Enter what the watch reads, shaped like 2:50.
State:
6:52
